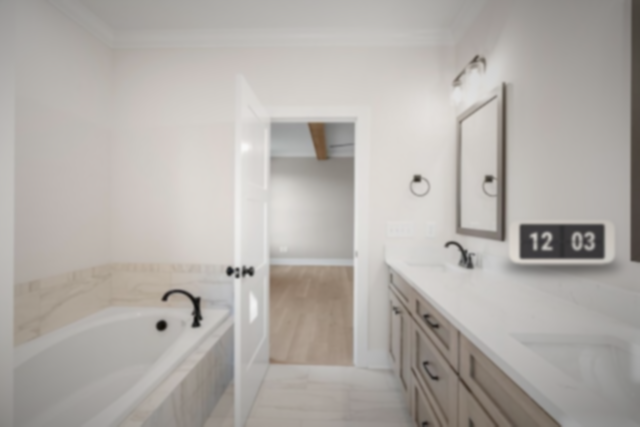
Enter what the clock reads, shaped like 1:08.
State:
12:03
